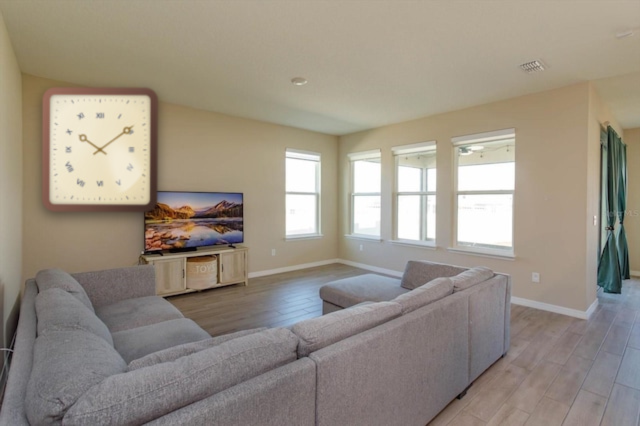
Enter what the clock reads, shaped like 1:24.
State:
10:09
